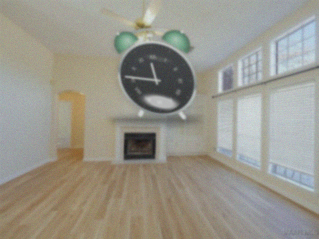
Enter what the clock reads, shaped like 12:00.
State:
11:46
